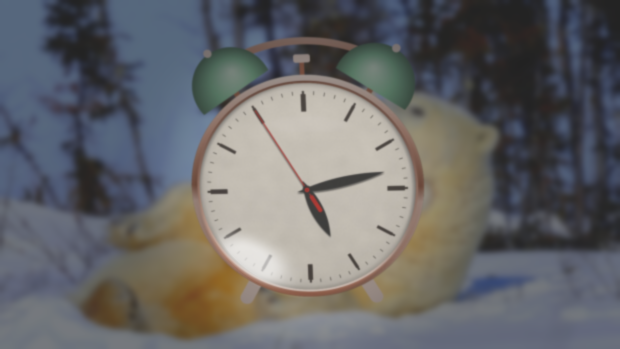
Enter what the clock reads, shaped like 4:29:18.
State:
5:12:55
